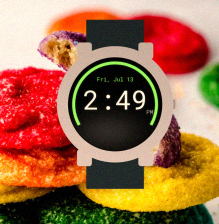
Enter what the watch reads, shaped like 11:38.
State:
2:49
